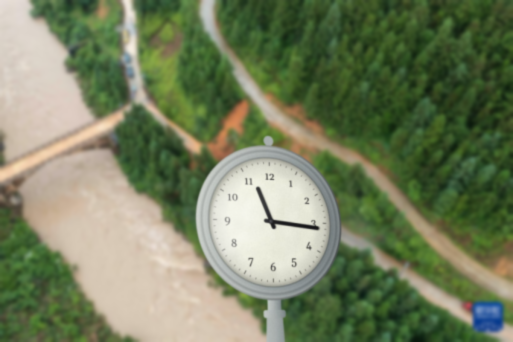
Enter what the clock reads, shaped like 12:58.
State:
11:16
